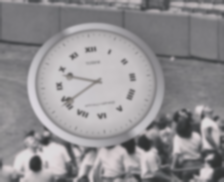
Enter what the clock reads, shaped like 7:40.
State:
9:40
